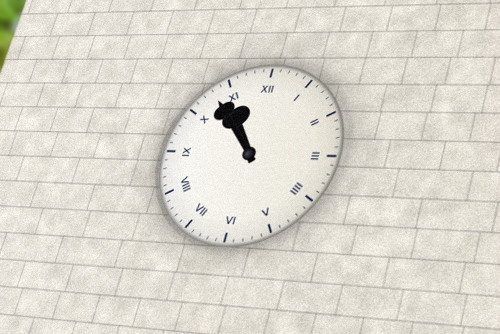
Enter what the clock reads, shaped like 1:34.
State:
10:53
